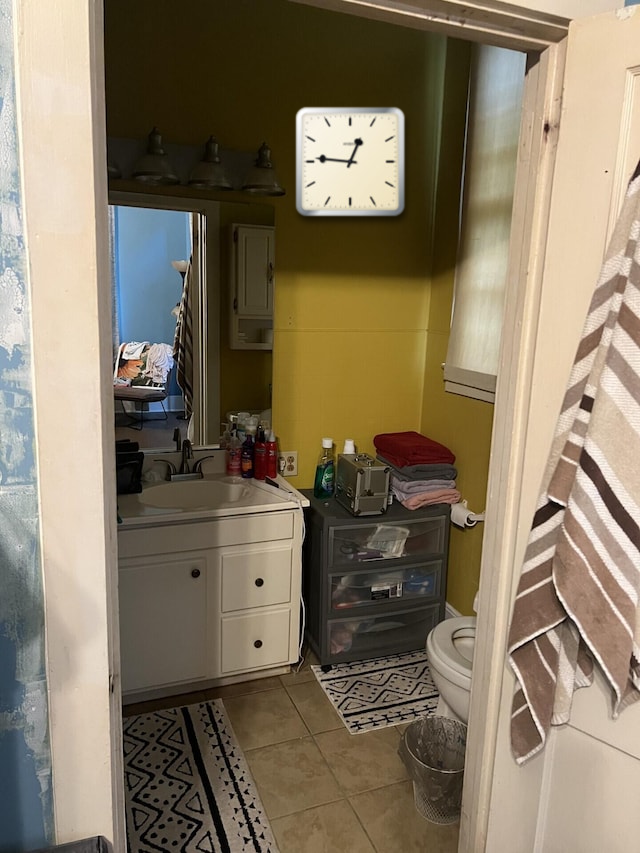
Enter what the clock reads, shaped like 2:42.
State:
12:46
